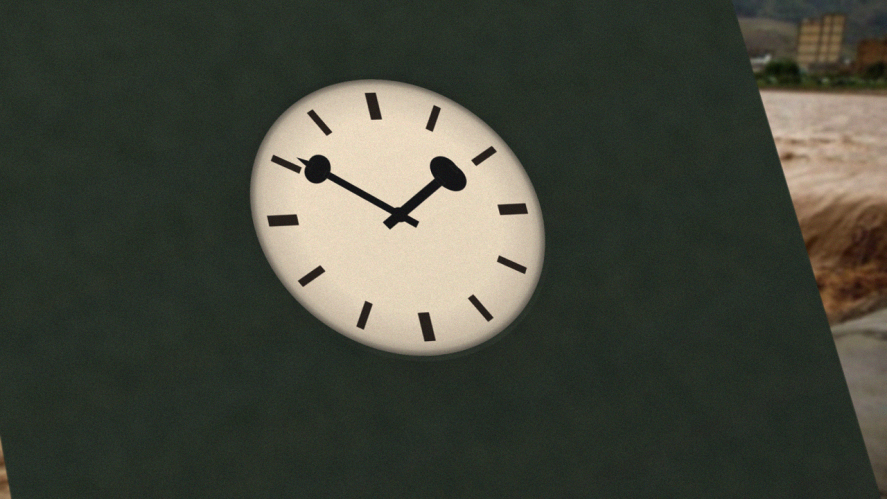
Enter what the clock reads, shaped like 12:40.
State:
1:51
